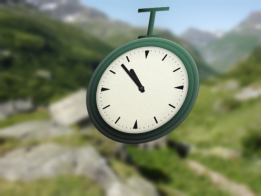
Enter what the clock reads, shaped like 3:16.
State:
10:53
